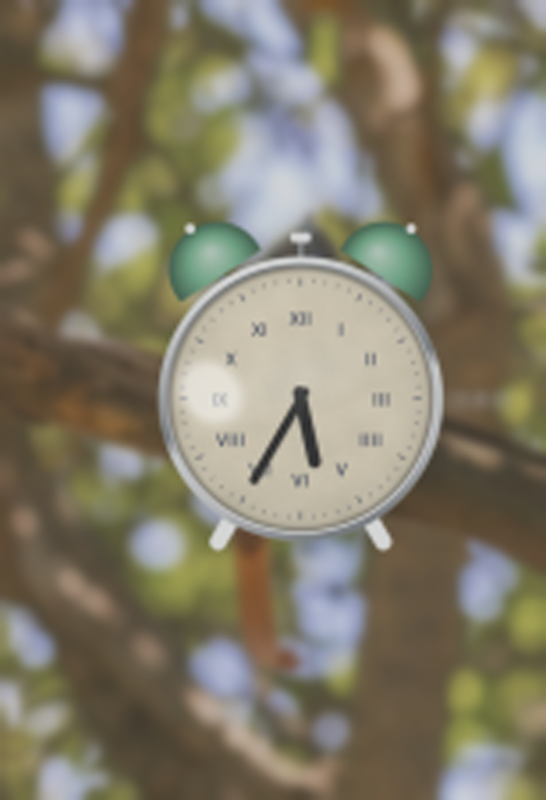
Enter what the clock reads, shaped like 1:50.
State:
5:35
